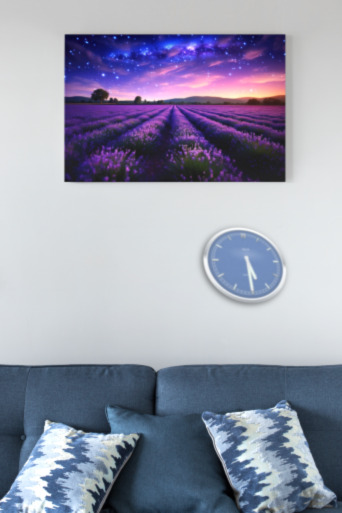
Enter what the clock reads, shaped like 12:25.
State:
5:30
